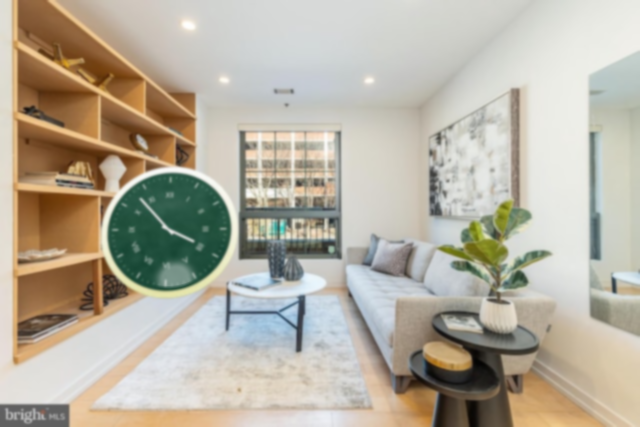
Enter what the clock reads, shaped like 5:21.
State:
3:53
